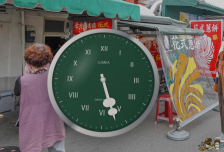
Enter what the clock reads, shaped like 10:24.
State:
5:27
